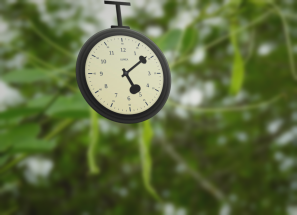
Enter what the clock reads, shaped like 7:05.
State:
5:09
